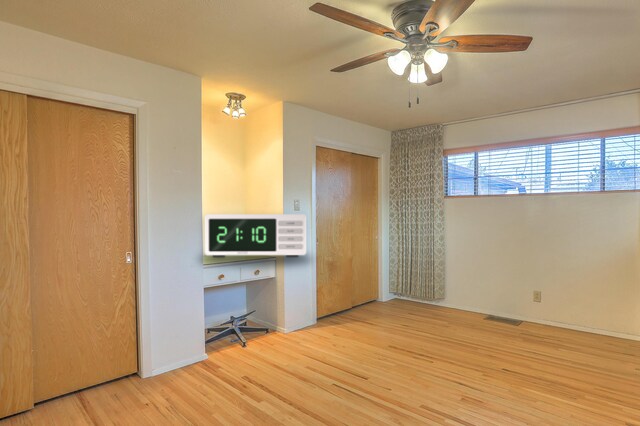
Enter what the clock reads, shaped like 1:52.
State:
21:10
